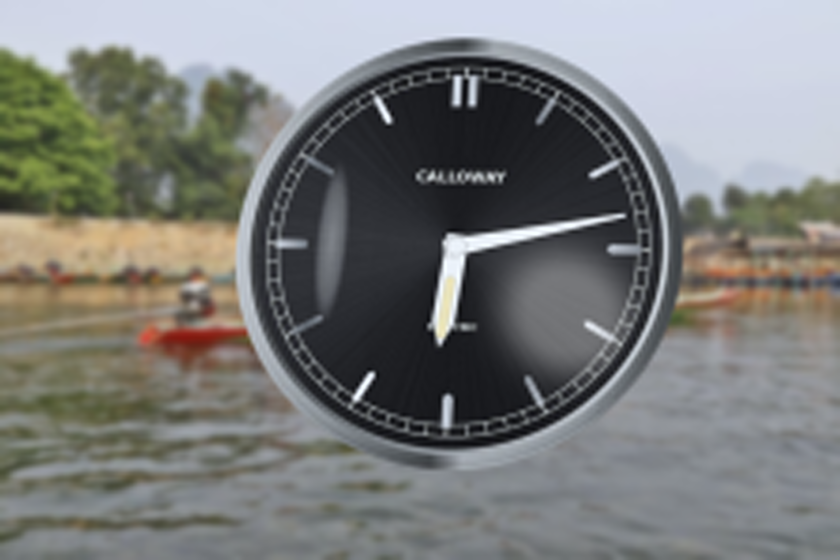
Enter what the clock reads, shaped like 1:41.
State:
6:13
